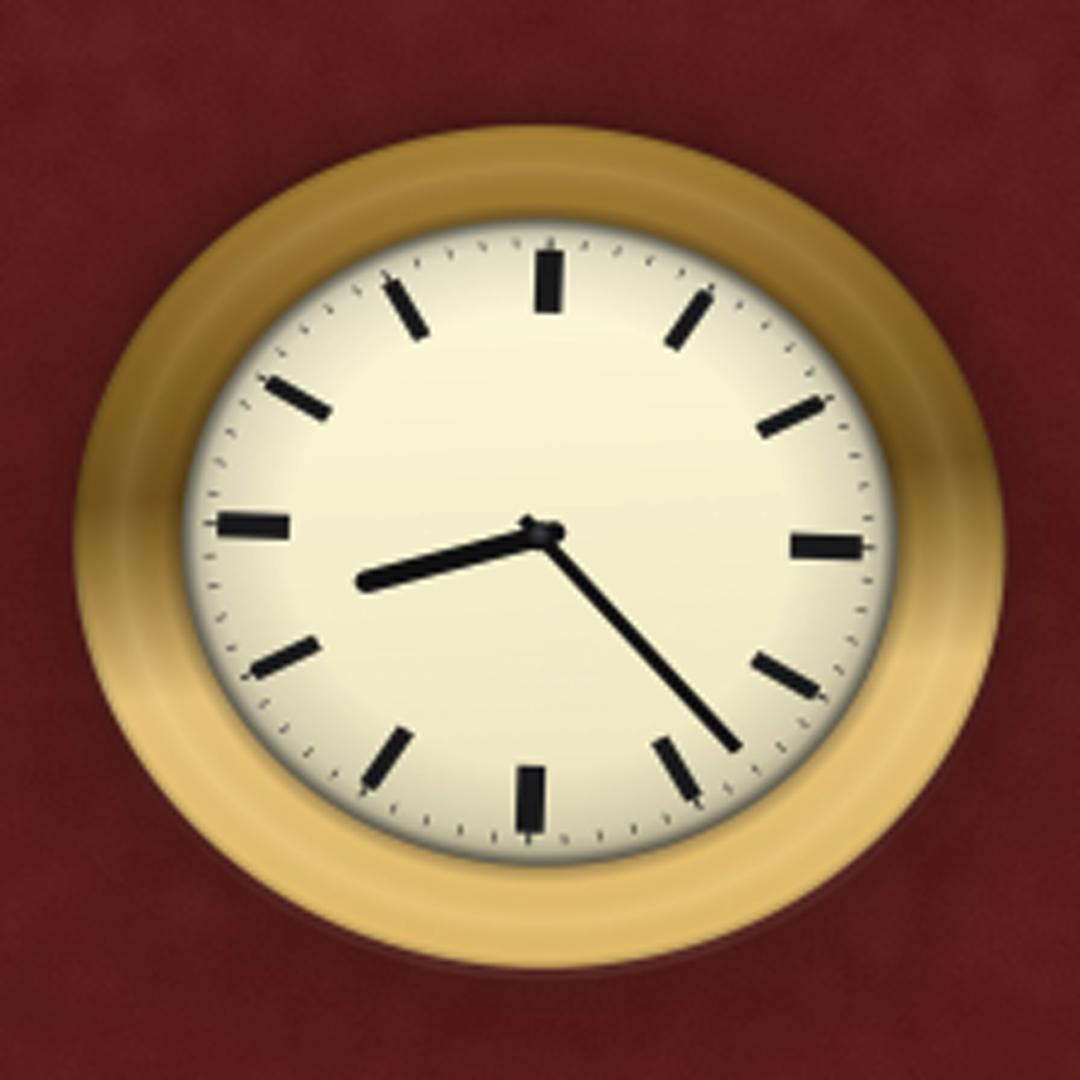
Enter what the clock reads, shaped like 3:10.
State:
8:23
